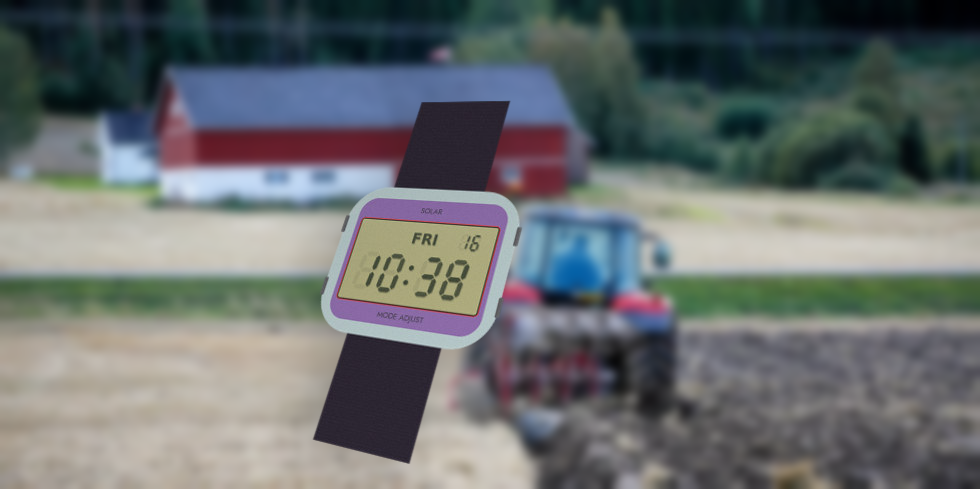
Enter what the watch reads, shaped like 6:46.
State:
10:38
